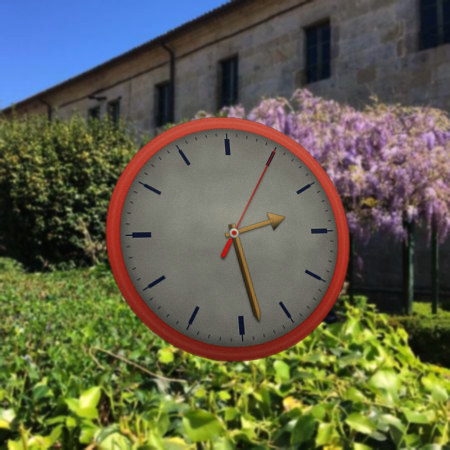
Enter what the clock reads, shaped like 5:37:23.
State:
2:28:05
